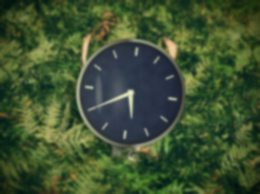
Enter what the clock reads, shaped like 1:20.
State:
5:40
